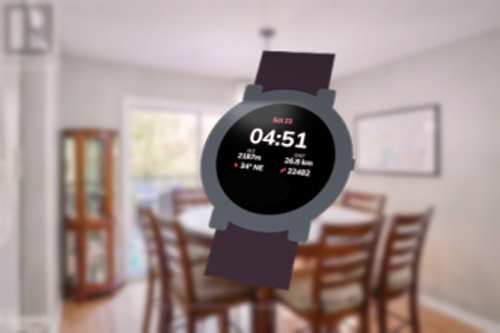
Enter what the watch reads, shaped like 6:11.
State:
4:51
